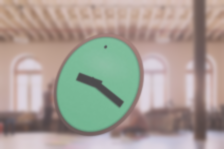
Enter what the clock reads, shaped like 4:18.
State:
9:19
